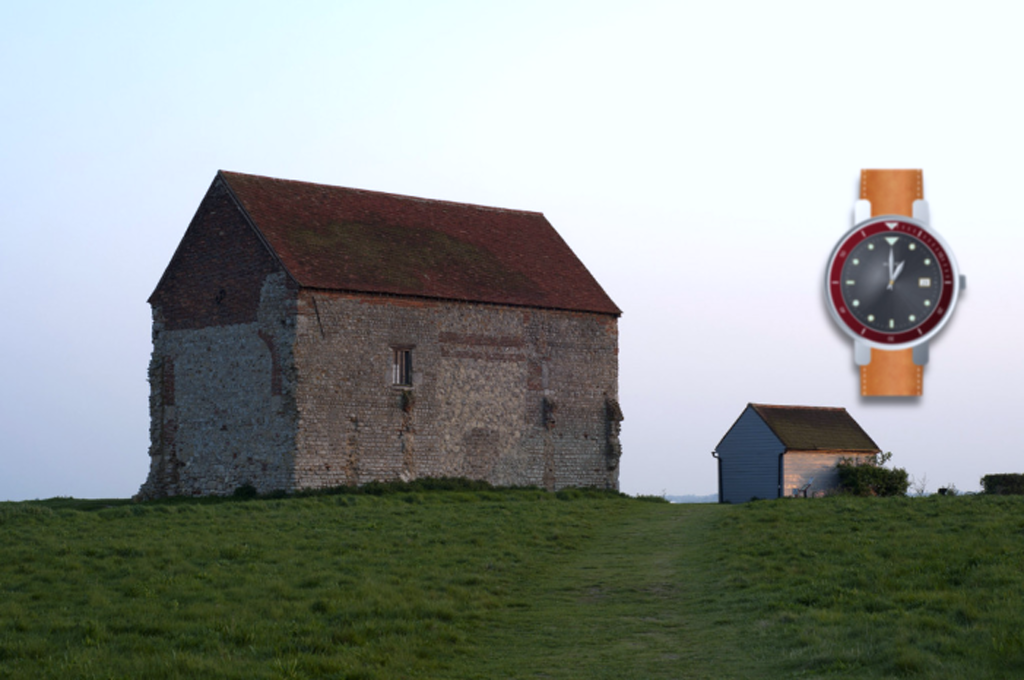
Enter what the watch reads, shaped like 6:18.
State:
1:00
